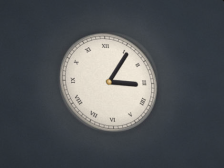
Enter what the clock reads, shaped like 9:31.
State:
3:06
